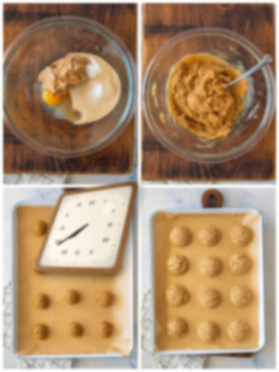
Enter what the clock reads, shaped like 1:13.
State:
7:39
